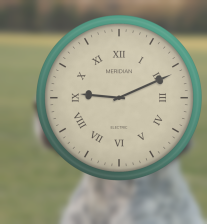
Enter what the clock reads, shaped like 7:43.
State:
9:11
